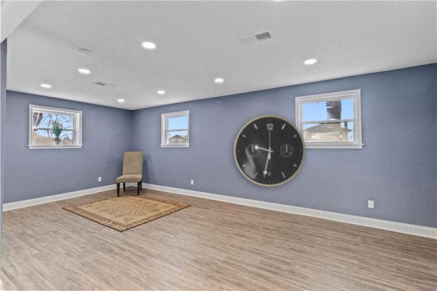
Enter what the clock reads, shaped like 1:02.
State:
9:32
